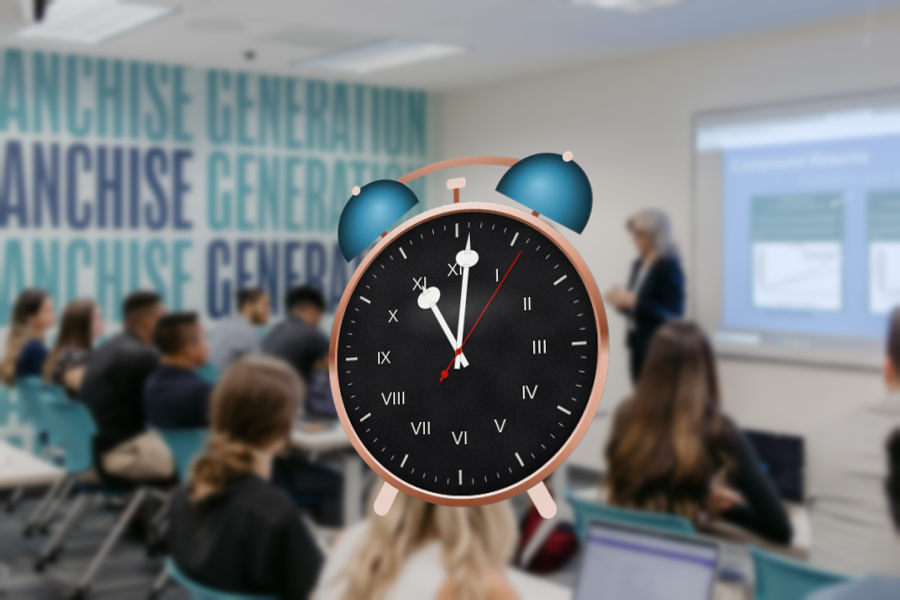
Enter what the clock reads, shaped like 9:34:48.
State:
11:01:06
